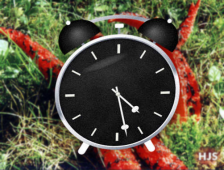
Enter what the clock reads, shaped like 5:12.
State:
4:28
